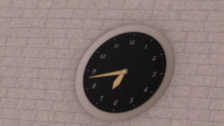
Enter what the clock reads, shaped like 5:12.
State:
6:43
